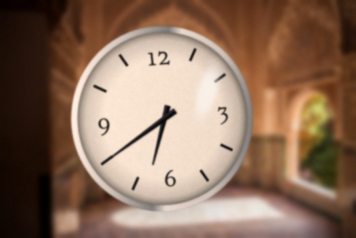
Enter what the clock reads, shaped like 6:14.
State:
6:40
